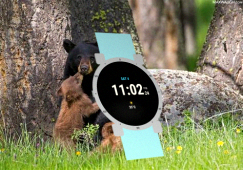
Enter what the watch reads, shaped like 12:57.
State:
11:02
